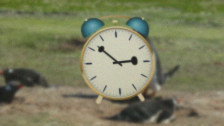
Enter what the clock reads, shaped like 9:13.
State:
2:52
